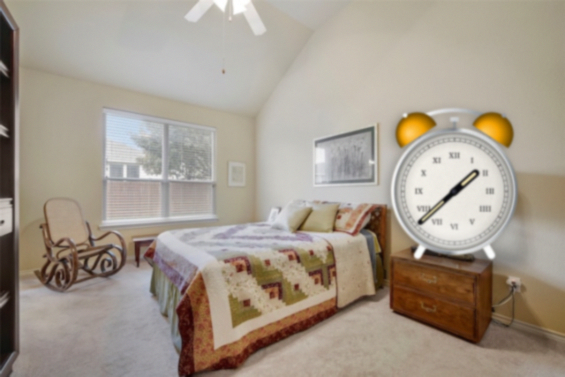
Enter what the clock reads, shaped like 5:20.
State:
1:38
